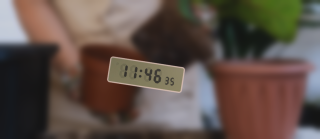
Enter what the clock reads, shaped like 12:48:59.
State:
11:46:35
